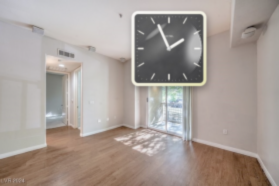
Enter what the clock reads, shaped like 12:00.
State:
1:56
